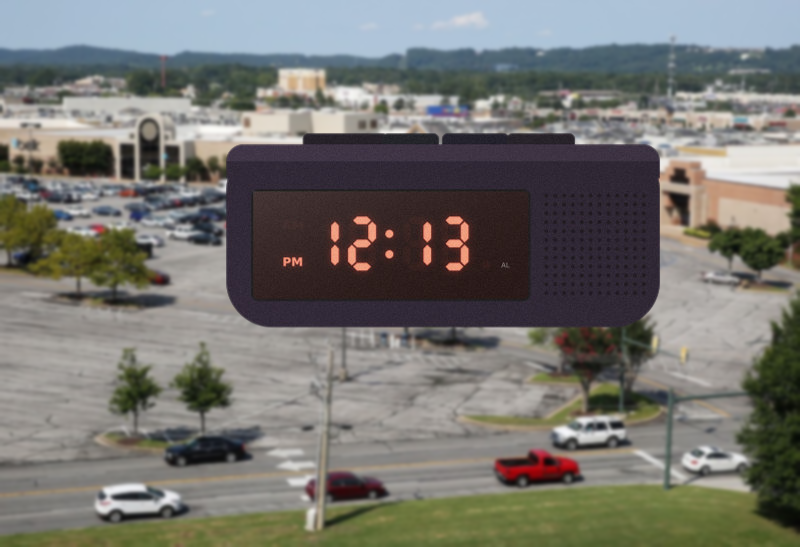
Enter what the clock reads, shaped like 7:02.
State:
12:13
